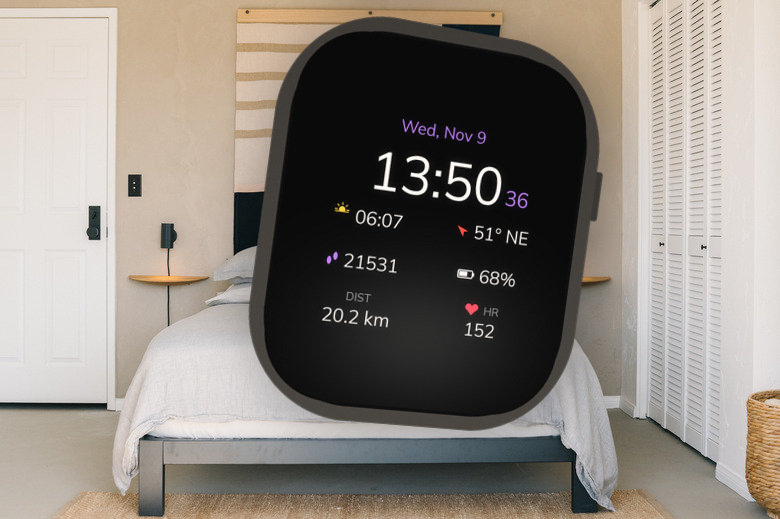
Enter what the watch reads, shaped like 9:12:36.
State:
13:50:36
